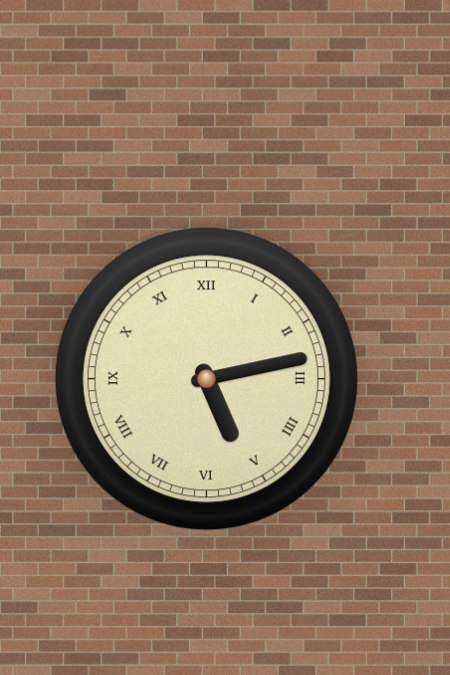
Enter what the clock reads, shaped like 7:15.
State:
5:13
